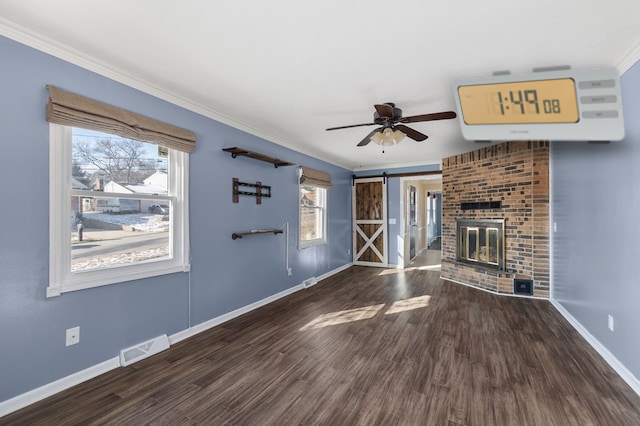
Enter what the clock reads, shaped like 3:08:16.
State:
1:49:08
